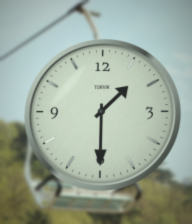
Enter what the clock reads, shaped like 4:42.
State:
1:30
